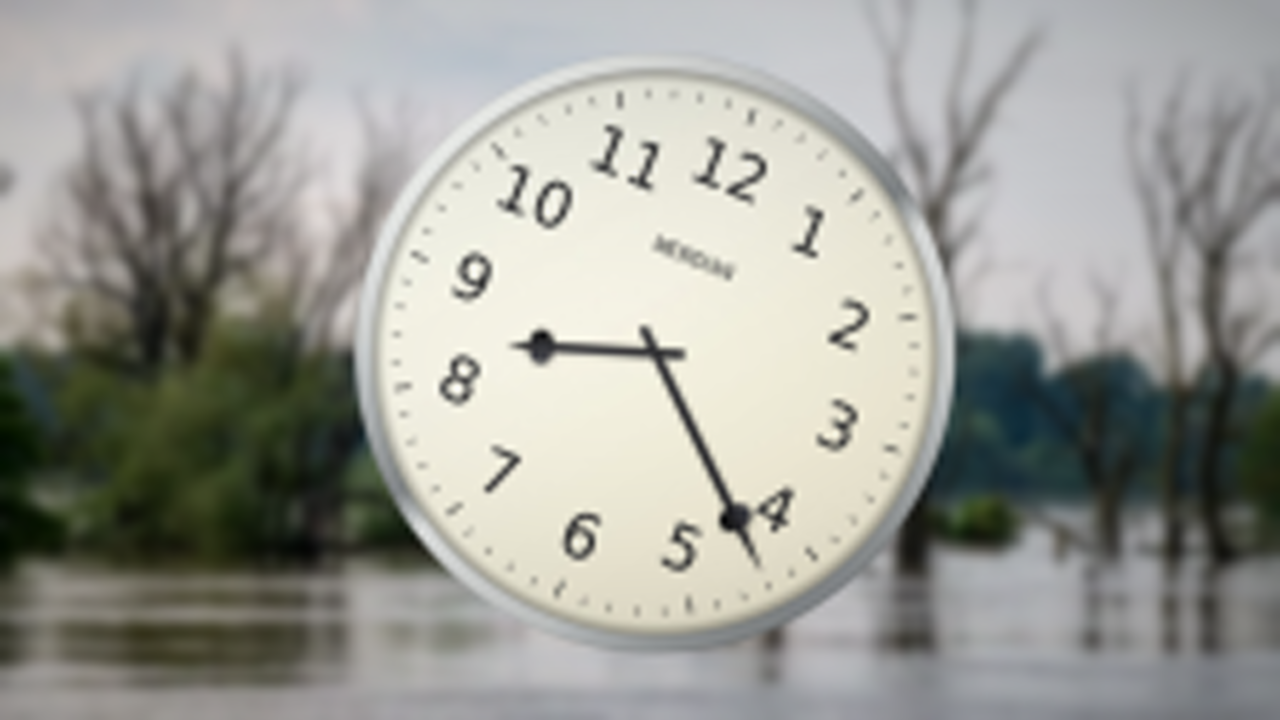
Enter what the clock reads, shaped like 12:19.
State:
8:22
